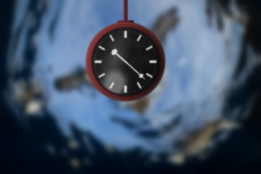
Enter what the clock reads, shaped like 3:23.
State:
10:22
